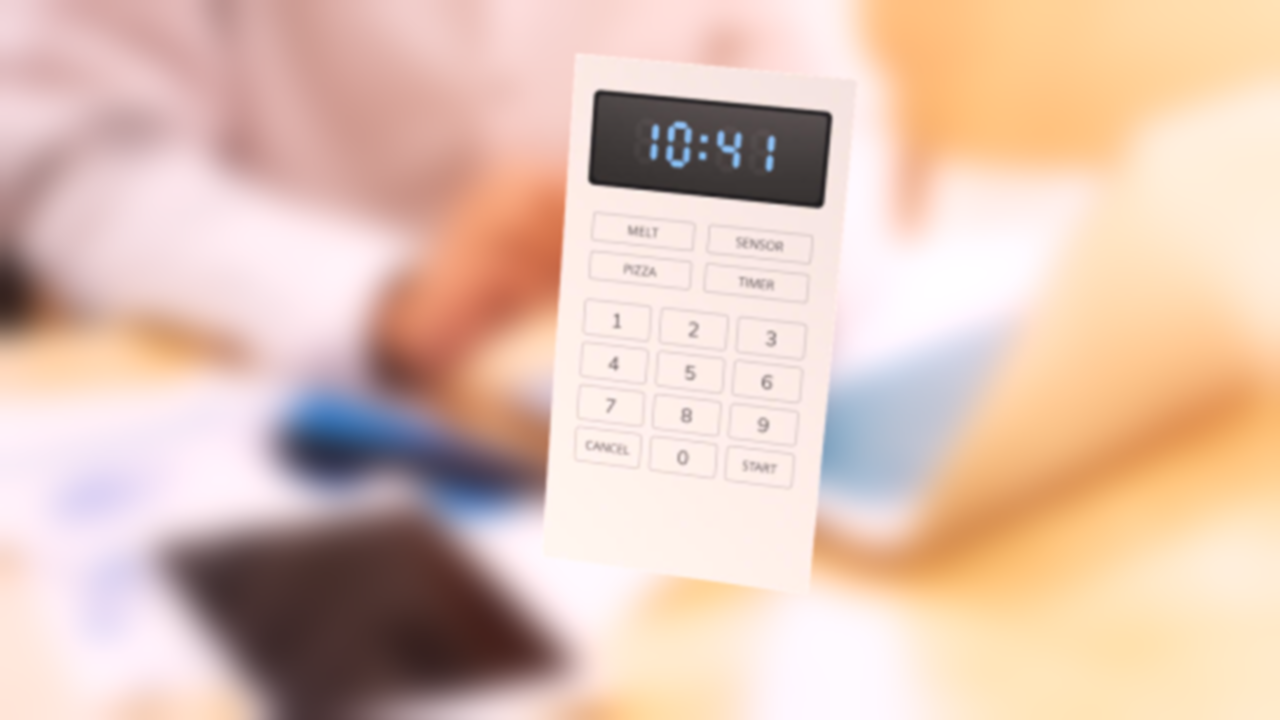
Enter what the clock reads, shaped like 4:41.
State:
10:41
